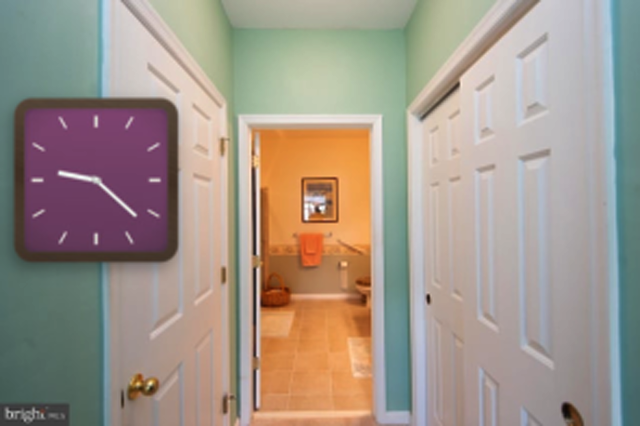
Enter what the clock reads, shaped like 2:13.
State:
9:22
